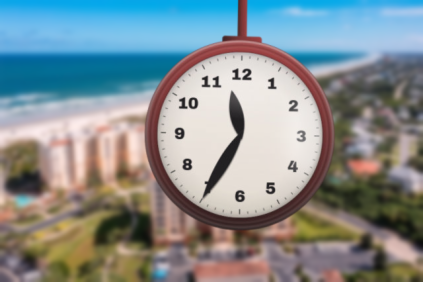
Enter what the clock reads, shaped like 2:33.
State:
11:35
